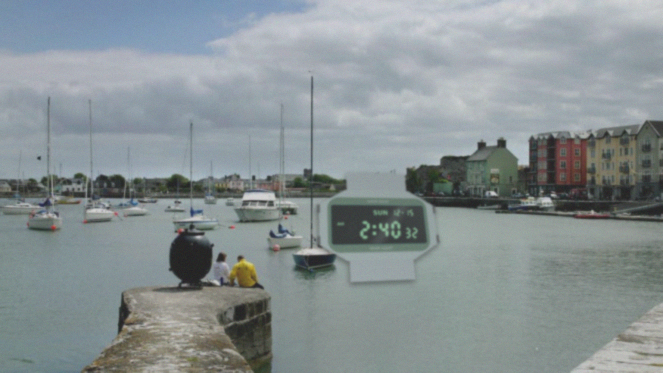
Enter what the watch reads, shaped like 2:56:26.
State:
2:40:32
